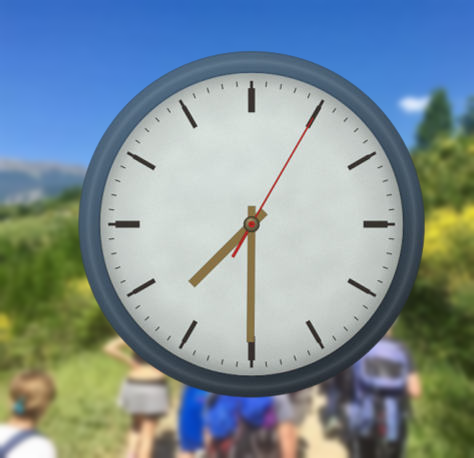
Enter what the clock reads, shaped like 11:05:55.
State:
7:30:05
